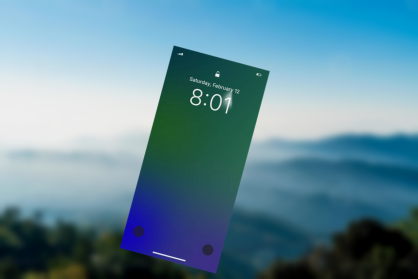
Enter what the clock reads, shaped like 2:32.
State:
8:01
